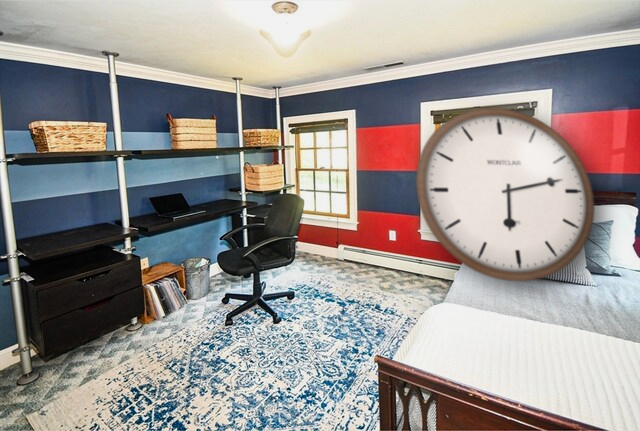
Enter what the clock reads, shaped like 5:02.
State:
6:13
